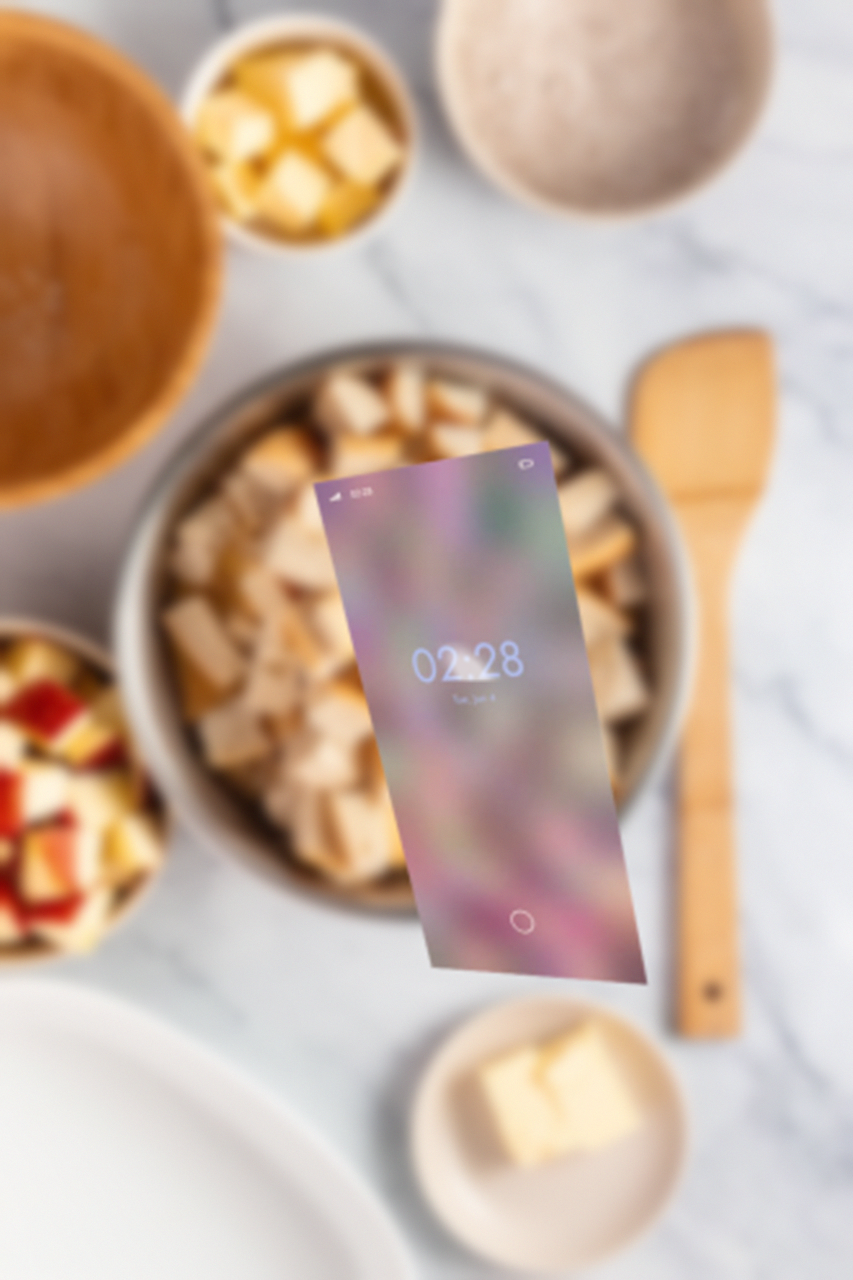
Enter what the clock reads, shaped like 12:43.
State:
2:28
